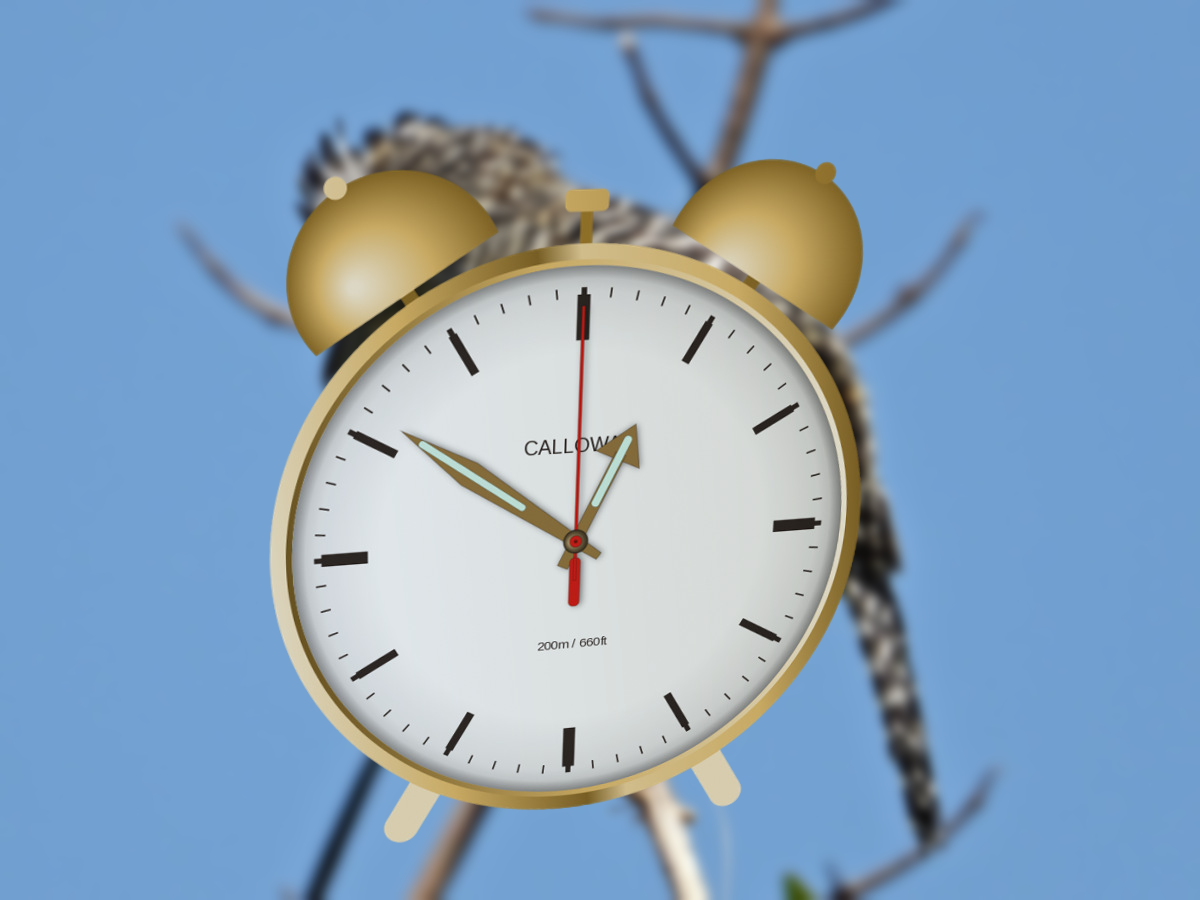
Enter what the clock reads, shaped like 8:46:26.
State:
12:51:00
